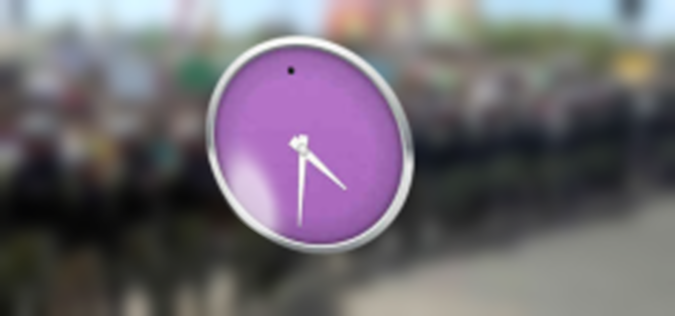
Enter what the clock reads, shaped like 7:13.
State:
4:32
